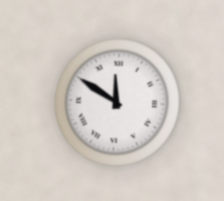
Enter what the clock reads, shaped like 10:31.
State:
11:50
